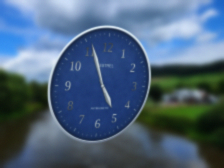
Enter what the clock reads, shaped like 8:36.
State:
4:56
